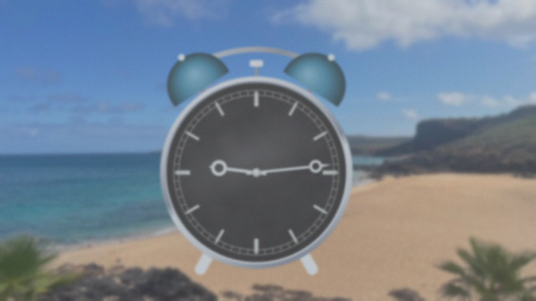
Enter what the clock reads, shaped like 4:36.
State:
9:14
